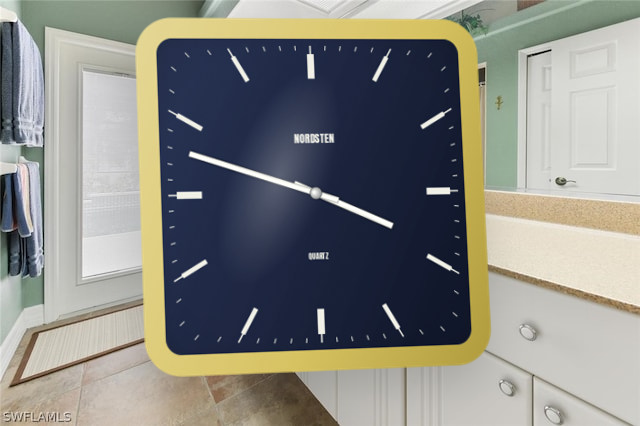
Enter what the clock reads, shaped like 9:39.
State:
3:48
